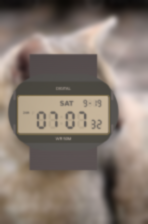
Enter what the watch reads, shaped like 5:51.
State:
7:07
